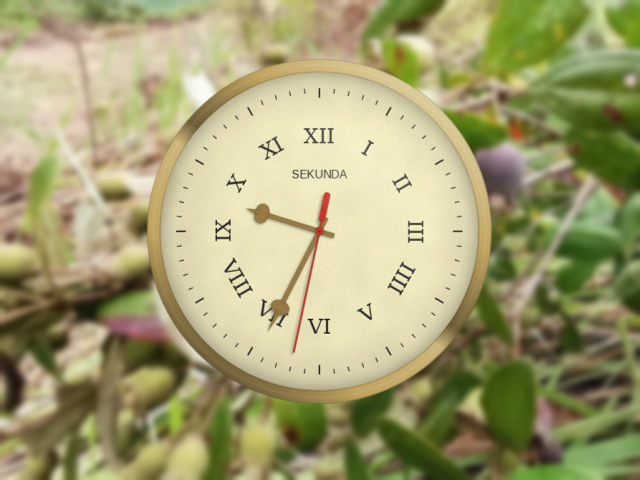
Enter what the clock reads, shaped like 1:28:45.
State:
9:34:32
